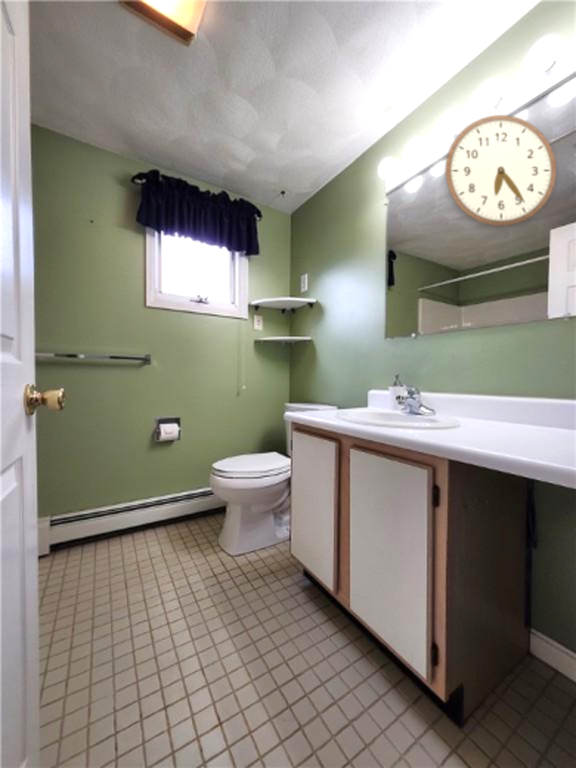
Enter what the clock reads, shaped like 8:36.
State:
6:24
